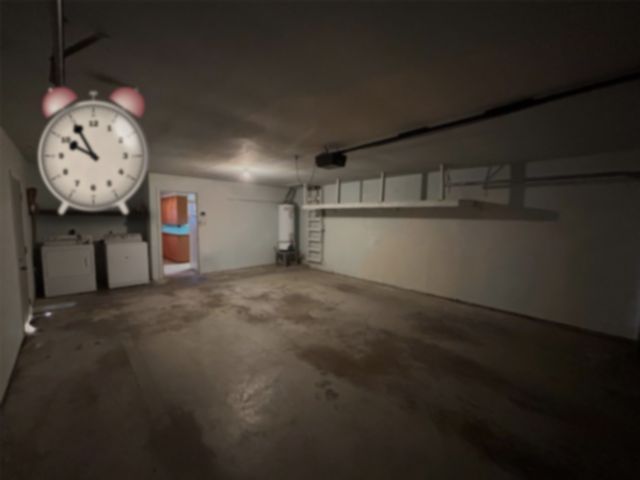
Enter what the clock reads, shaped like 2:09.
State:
9:55
